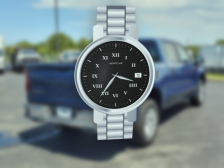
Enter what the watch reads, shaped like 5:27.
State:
3:36
